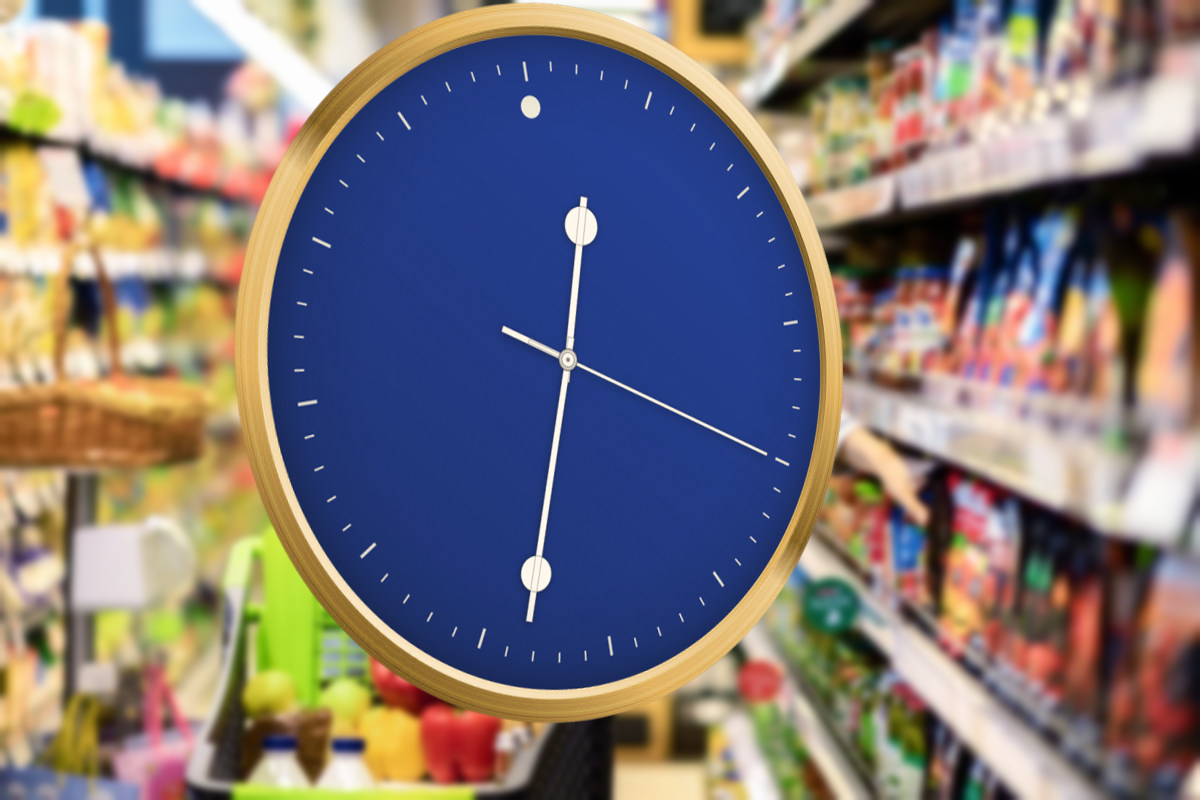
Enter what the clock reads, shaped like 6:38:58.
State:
12:33:20
